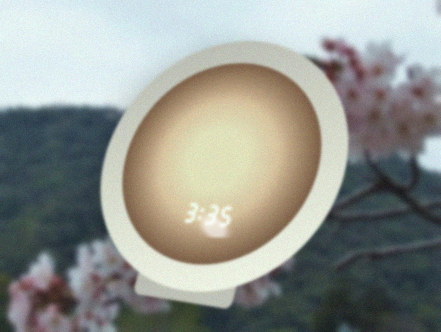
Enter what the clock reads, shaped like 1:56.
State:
3:35
